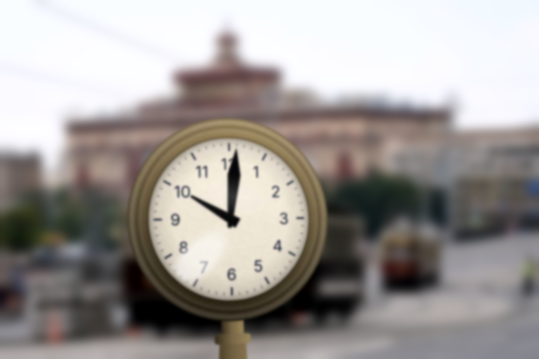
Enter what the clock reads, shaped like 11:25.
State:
10:01
